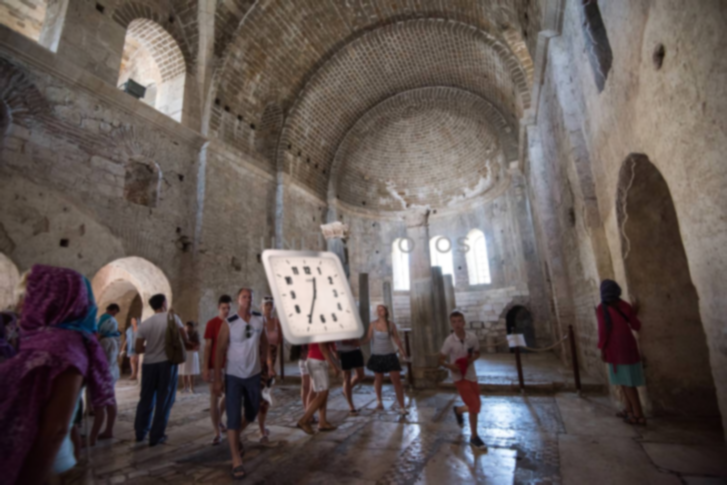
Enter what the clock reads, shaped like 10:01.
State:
12:35
